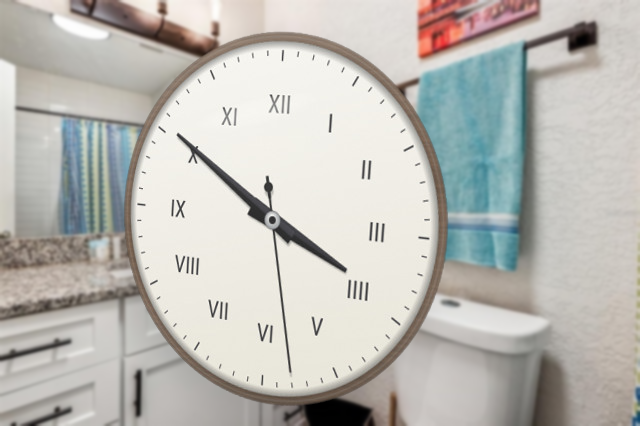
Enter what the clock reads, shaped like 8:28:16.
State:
3:50:28
